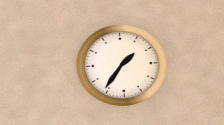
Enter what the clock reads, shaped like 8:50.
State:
1:36
